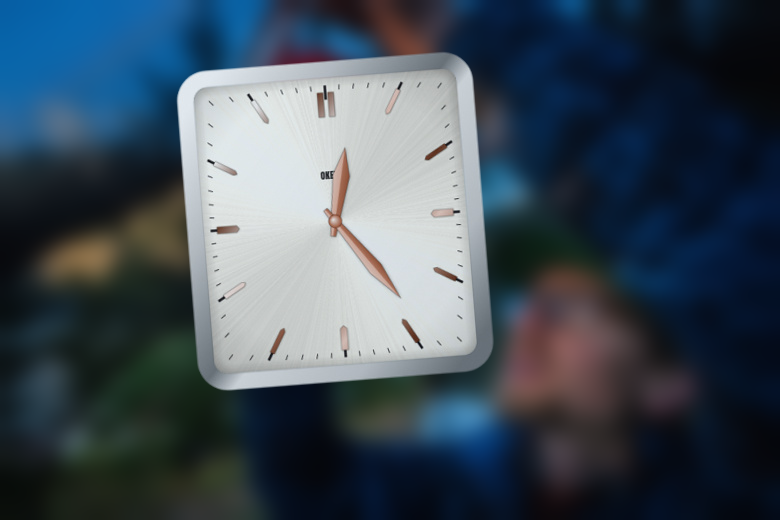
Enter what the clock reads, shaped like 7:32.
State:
12:24
